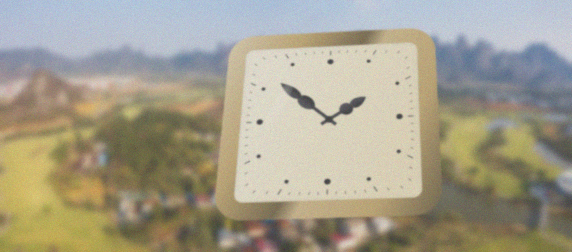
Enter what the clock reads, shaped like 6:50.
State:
1:52
